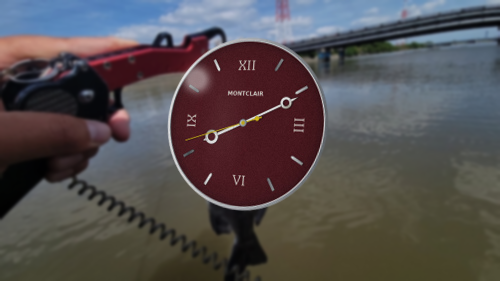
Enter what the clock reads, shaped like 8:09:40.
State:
8:10:42
